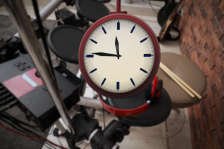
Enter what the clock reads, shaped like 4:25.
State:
11:46
